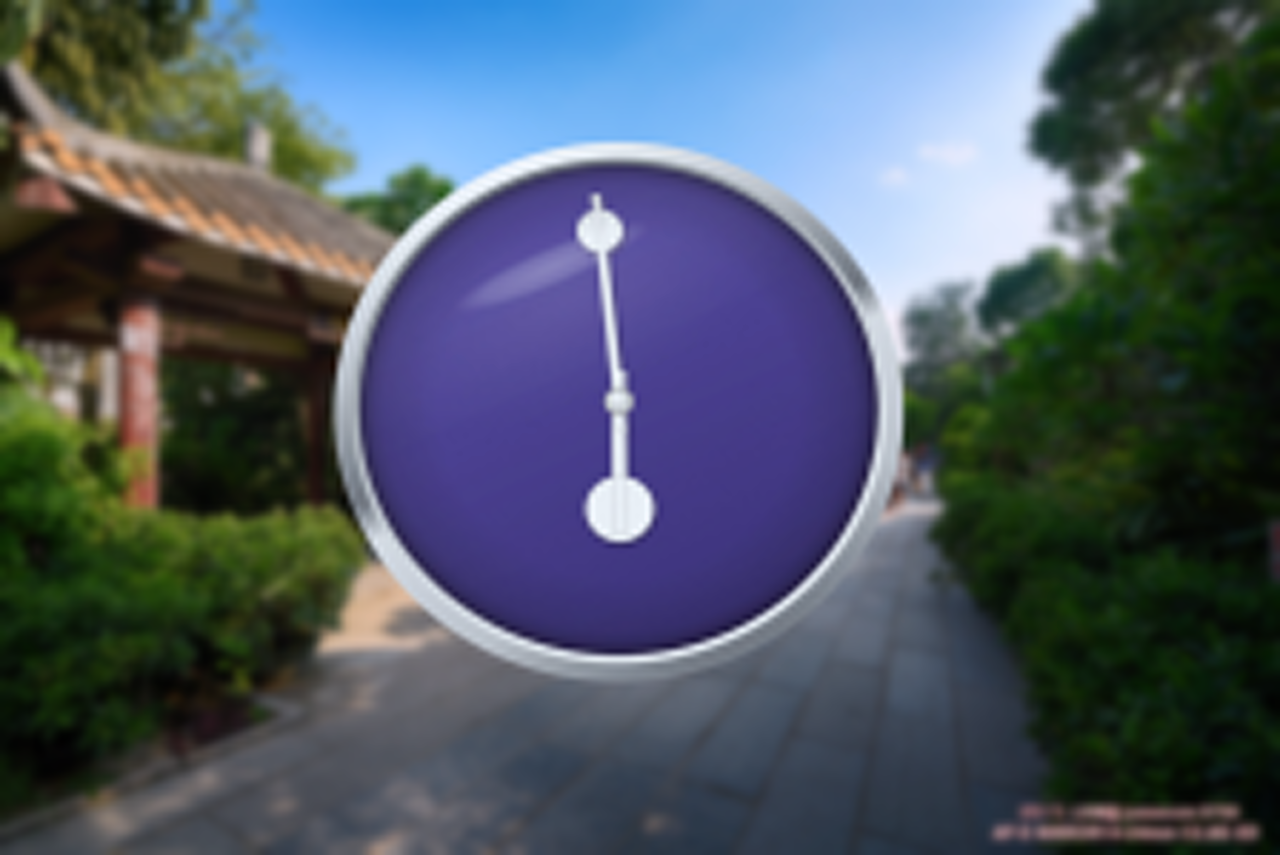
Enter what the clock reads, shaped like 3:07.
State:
5:59
